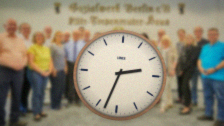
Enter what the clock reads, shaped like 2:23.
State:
2:33
